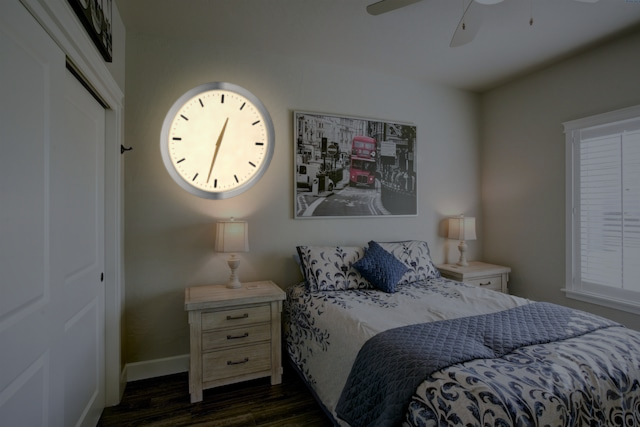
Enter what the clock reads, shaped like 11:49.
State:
12:32
